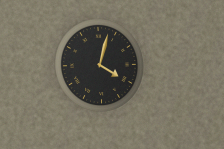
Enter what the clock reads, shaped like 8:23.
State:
4:03
